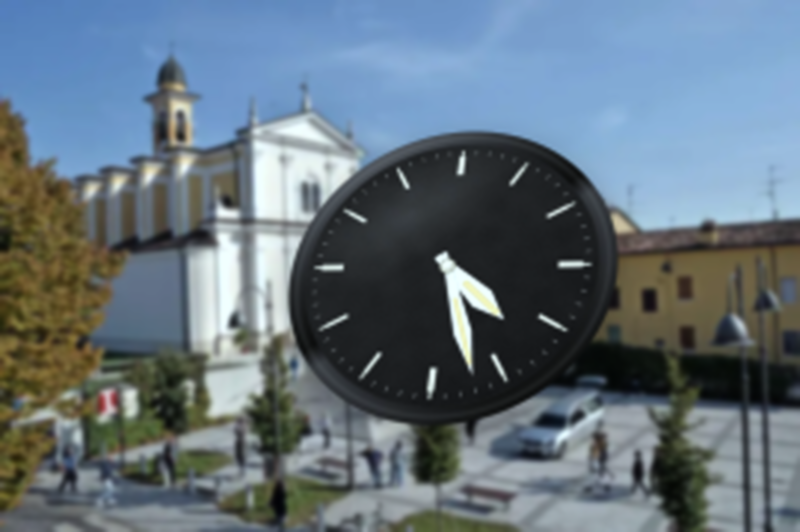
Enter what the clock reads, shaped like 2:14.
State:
4:27
